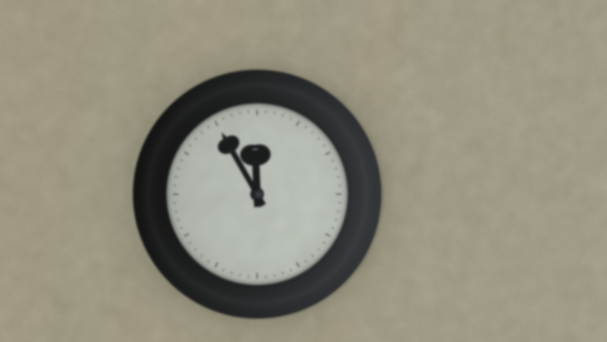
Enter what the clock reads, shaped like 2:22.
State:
11:55
